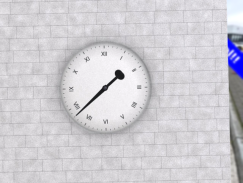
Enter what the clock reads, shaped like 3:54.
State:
1:38
